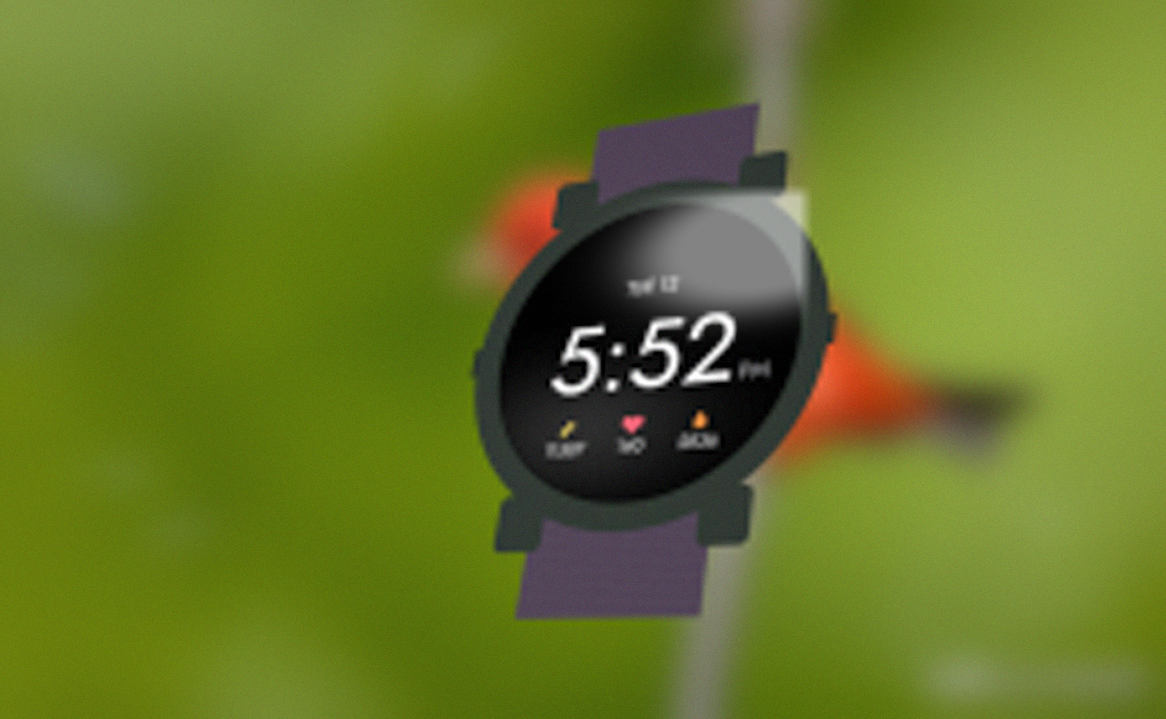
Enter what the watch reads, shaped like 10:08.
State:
5:52
